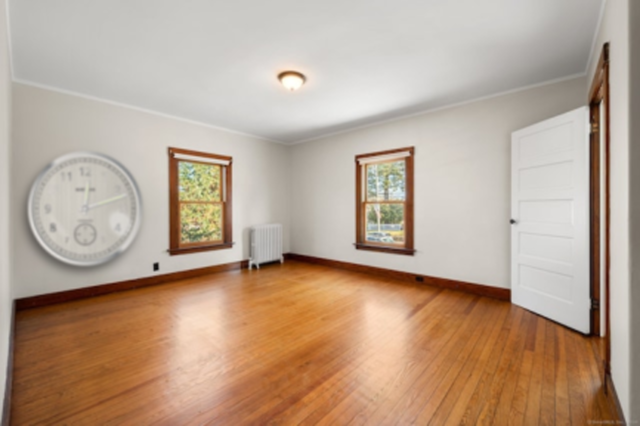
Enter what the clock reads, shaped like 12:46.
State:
12:12
